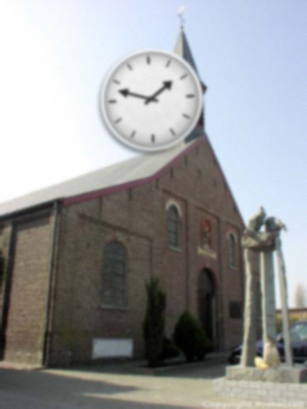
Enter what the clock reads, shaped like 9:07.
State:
1:48
